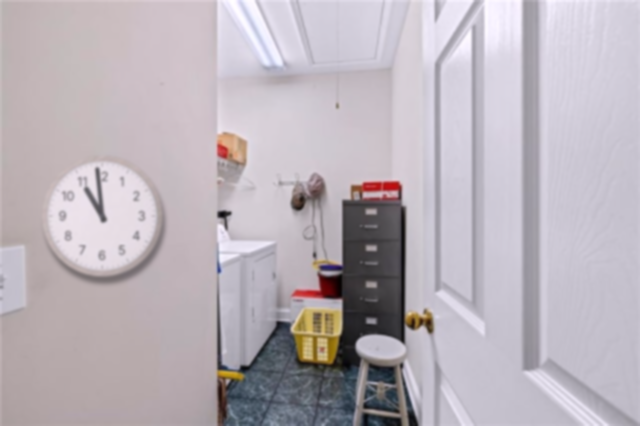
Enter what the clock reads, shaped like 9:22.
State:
10:59
